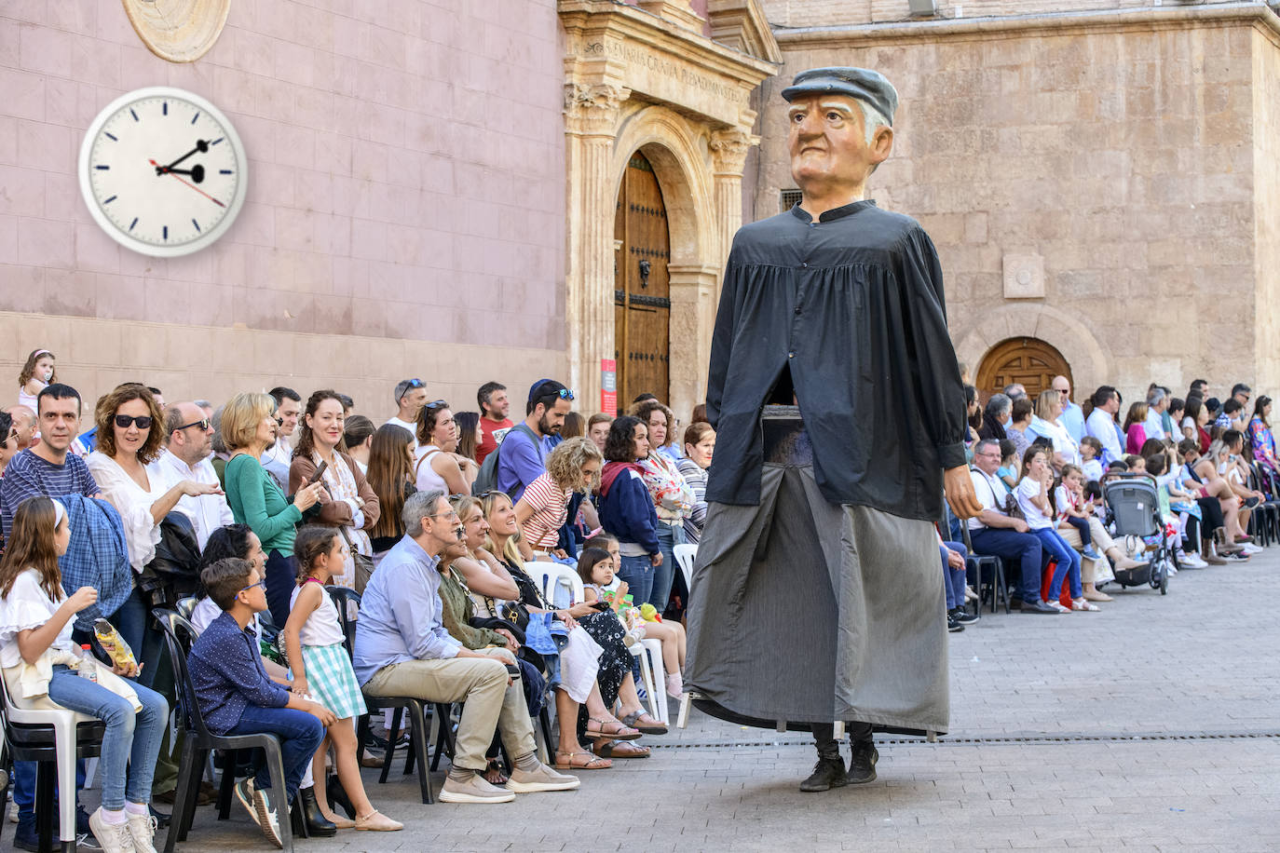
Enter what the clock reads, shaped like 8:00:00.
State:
3:09:20
